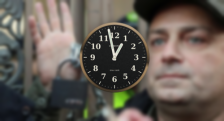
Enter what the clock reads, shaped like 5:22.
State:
12:58
